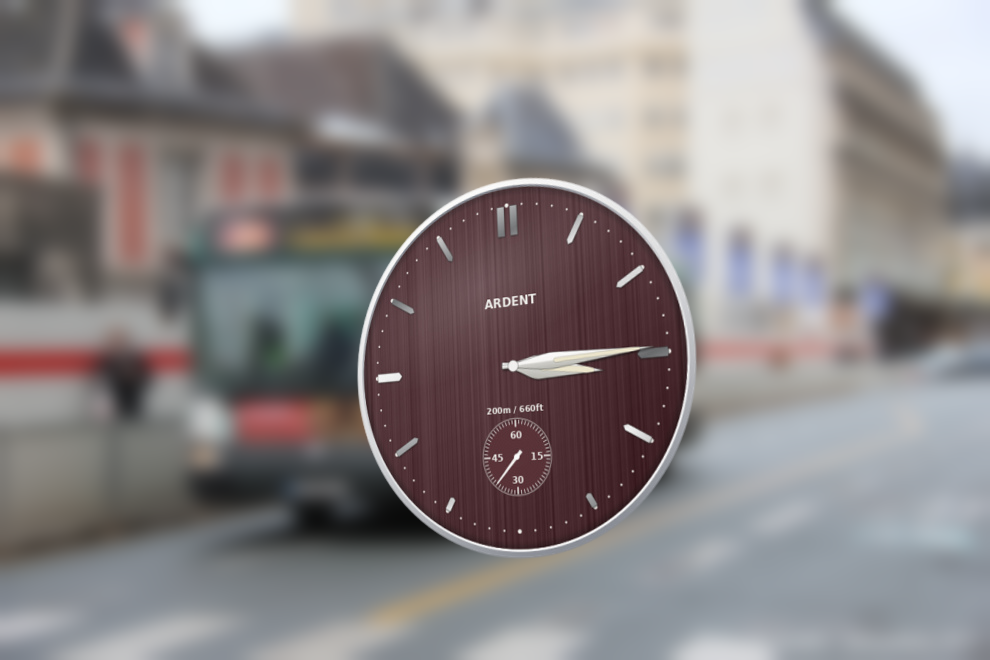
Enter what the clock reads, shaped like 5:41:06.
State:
3:14:37
